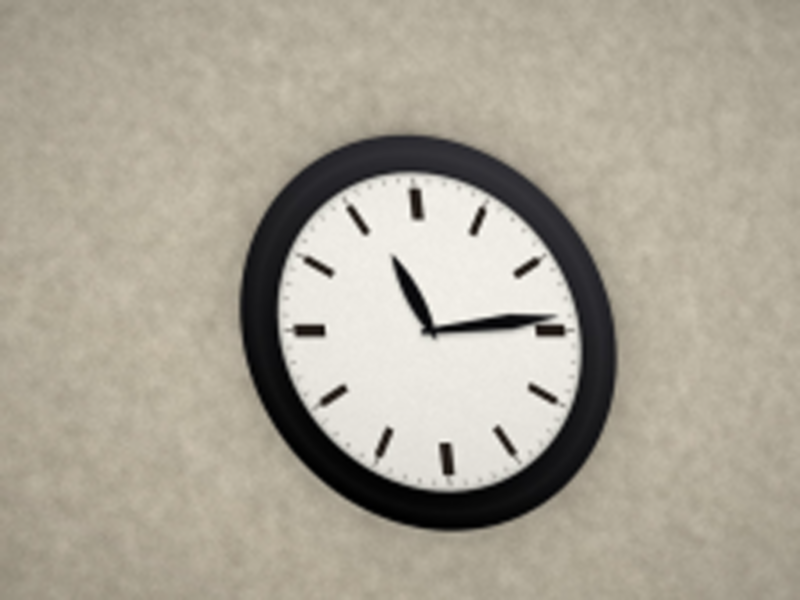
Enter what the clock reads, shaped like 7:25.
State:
11:14
